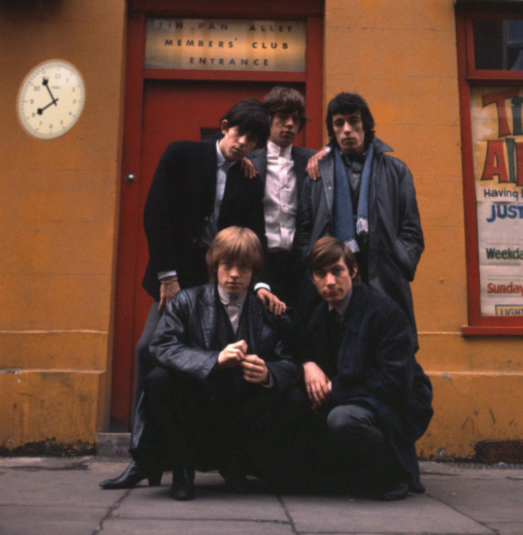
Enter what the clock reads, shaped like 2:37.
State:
7:54
